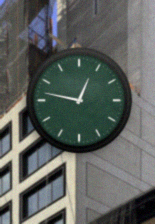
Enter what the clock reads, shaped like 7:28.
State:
12:47
